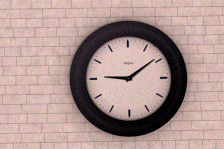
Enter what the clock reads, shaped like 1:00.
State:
9:09
